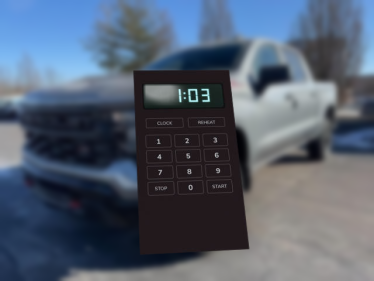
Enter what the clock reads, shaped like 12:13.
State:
1:03
